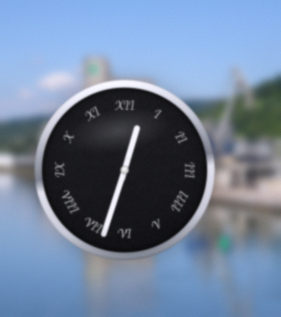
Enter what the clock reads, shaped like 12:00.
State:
12:33
